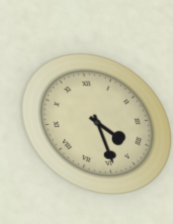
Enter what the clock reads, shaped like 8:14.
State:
4:29
